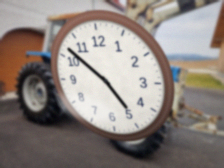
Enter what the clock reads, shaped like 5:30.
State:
4:52
